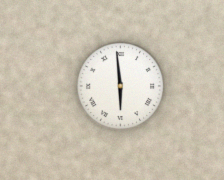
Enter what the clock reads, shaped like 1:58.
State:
5:59
